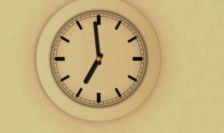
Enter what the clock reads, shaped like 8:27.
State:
6:59
